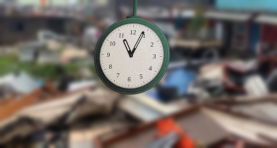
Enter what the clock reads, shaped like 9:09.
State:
11:04
